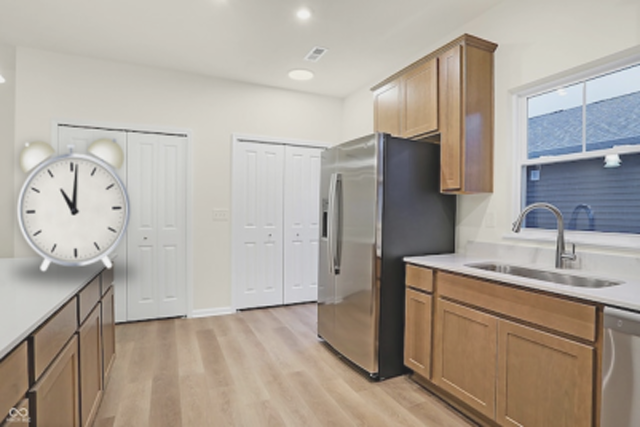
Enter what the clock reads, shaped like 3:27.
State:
11:01
